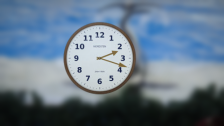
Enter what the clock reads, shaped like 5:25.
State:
2:18
